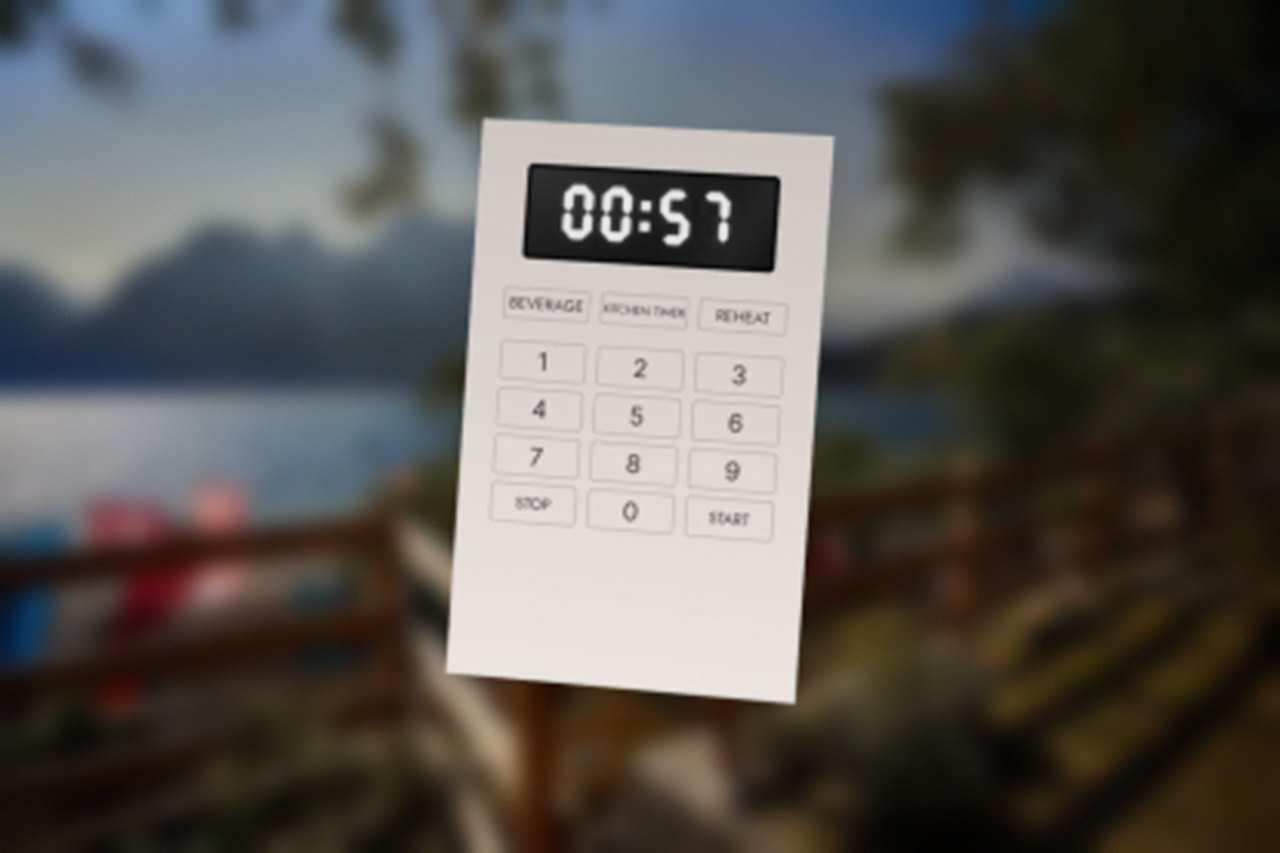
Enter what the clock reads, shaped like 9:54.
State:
0:57
